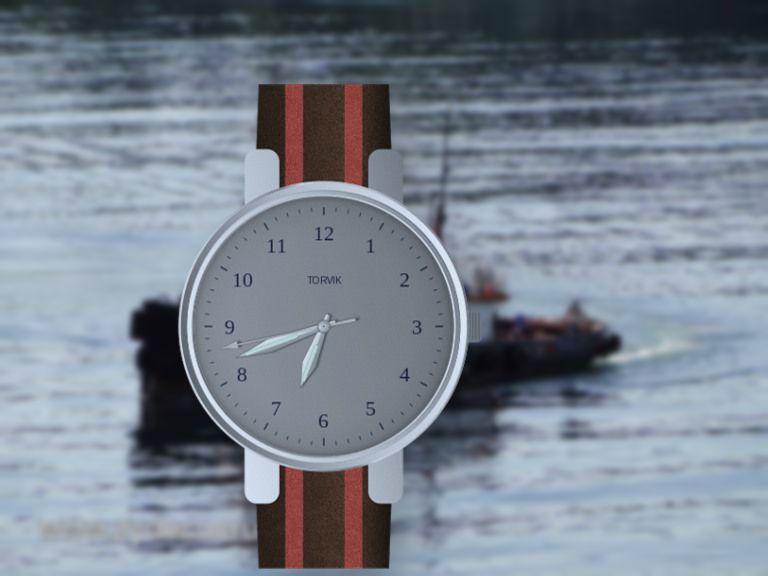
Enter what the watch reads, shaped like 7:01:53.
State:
6:41:43
